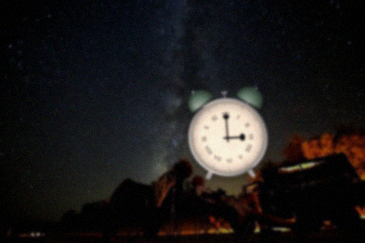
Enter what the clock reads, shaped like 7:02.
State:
3:00
